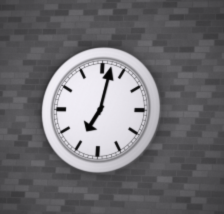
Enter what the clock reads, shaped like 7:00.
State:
7:02
